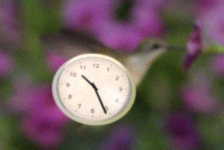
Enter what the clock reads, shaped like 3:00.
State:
10:26
